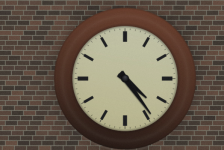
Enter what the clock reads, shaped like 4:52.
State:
4:24
